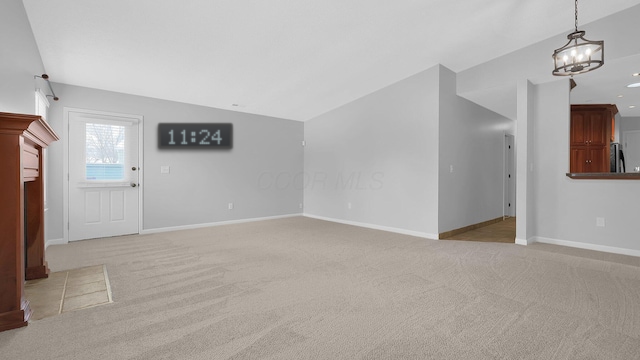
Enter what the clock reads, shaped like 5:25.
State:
11:24
